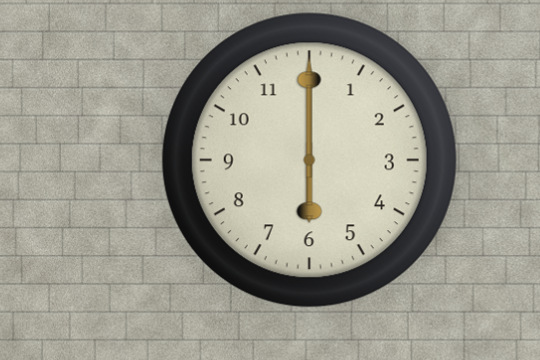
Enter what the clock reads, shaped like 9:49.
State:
6:00
